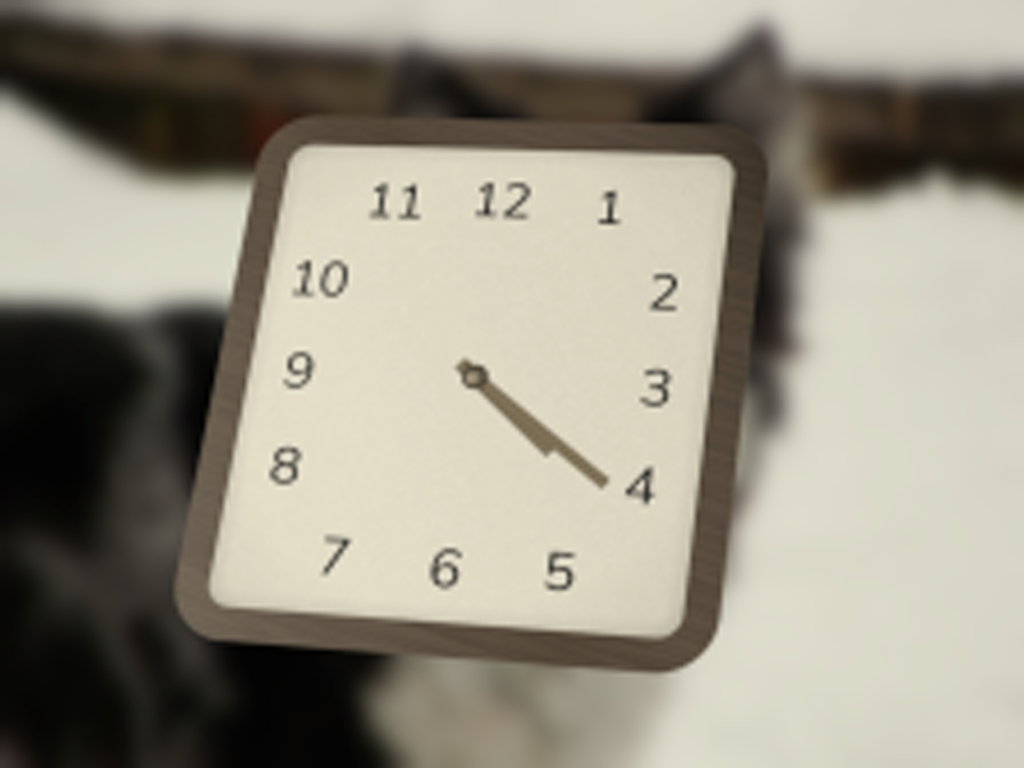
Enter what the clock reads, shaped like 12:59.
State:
4:21
